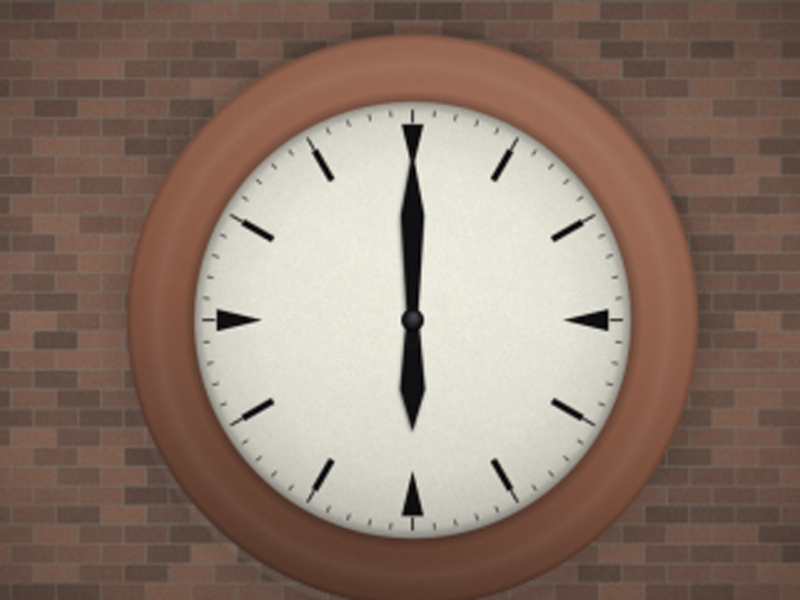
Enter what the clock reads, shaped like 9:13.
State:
6:00
